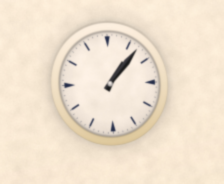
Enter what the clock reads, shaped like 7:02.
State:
1:07
